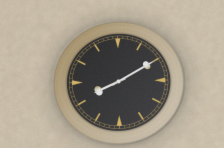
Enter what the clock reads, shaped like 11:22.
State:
8:10
